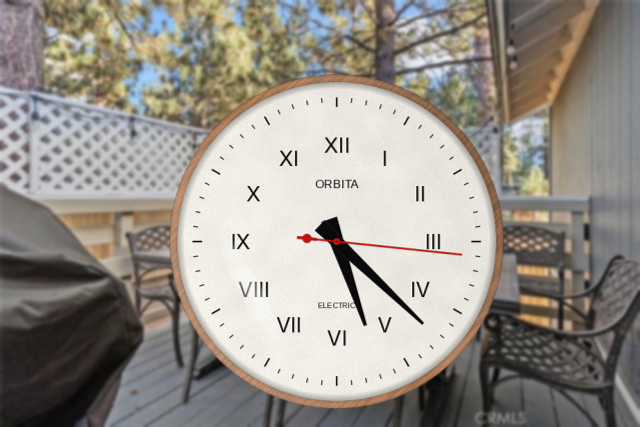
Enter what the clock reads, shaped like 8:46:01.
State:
5:22:16
